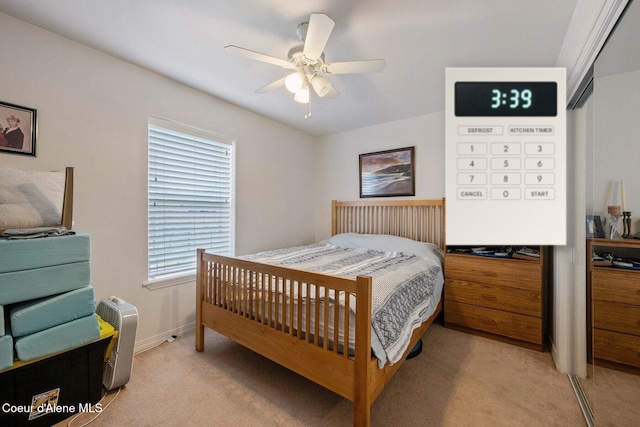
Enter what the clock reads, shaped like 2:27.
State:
3:39
